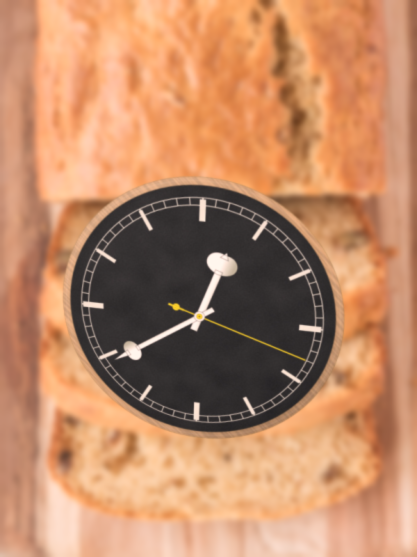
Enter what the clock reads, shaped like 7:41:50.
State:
12:39:18
